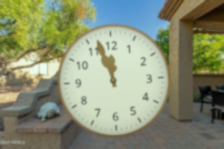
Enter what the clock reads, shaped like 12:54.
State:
11:57
